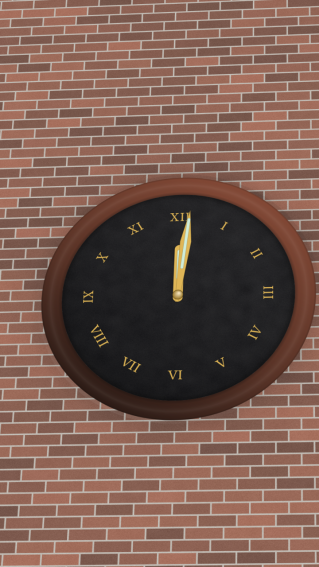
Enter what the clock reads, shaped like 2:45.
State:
12:01
